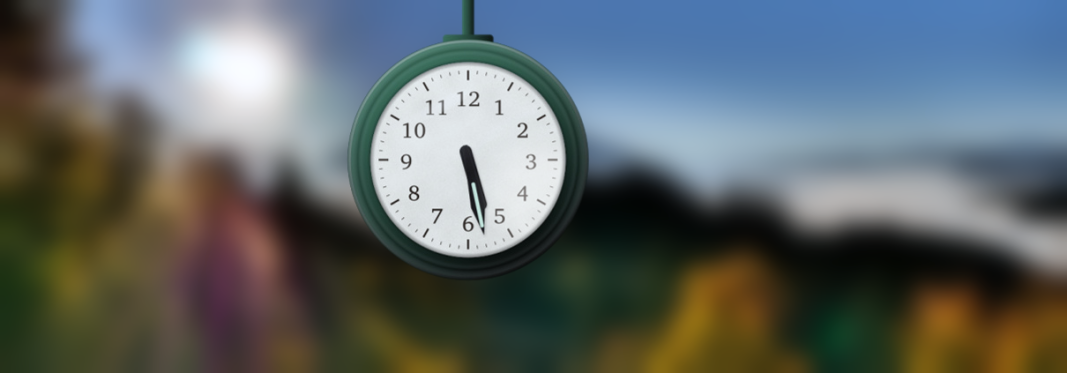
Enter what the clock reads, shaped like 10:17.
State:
5:28
